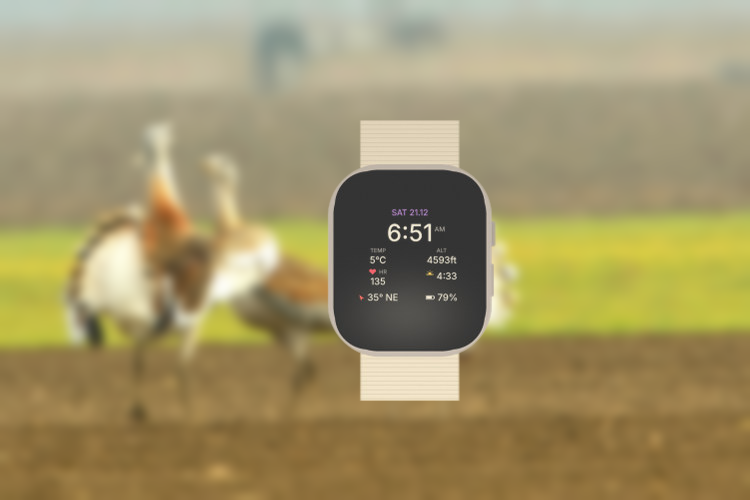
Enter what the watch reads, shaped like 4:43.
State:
6:51
